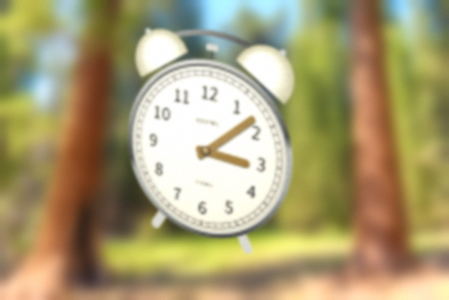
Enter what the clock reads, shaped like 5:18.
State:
3:08
